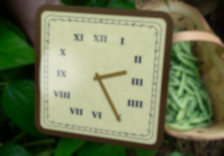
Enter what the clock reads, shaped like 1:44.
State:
2:25
